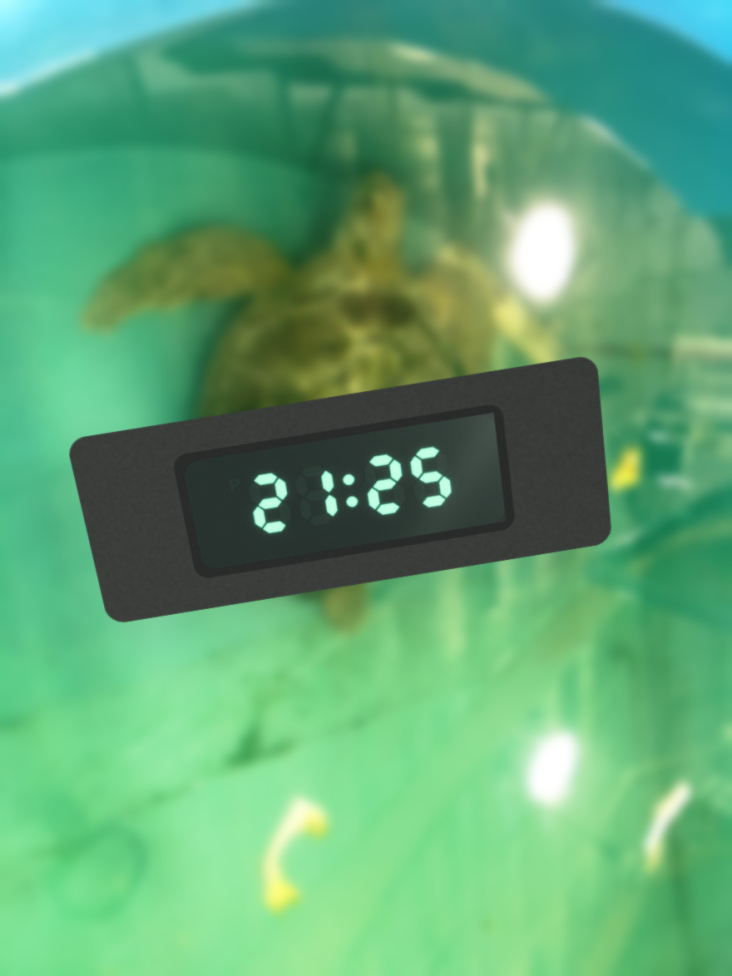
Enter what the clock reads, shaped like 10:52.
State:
21:25
